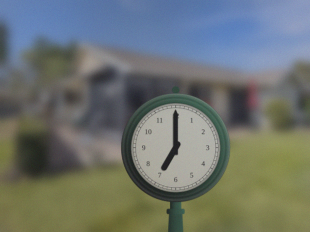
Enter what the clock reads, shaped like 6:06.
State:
7:00
